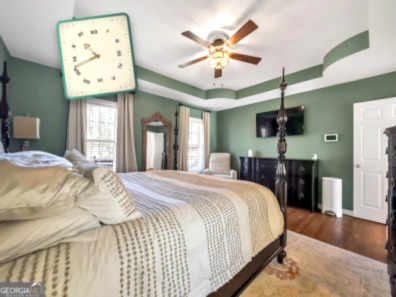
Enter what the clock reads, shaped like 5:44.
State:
10:42
